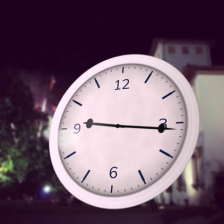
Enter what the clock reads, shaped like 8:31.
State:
9:16
